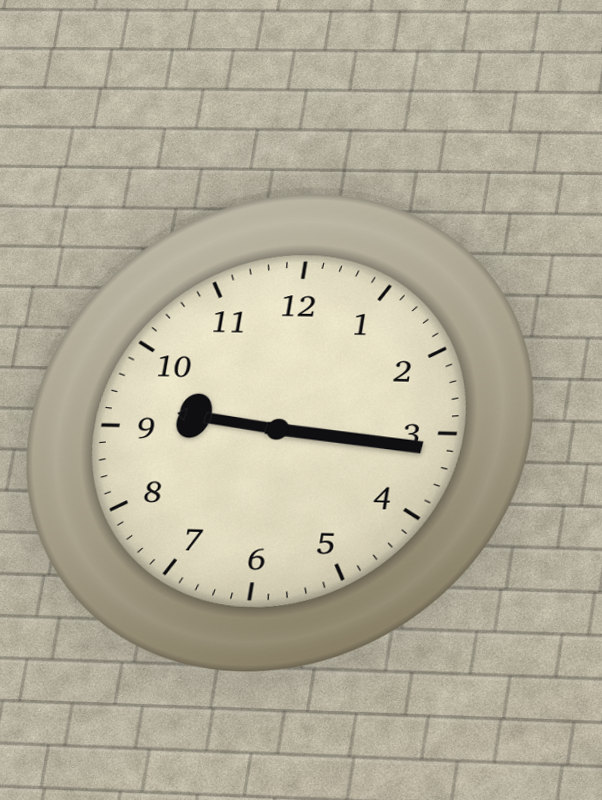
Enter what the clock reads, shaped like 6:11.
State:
9:16
